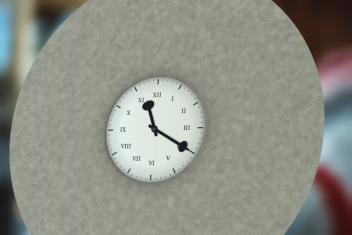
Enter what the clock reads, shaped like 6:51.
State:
11:20
